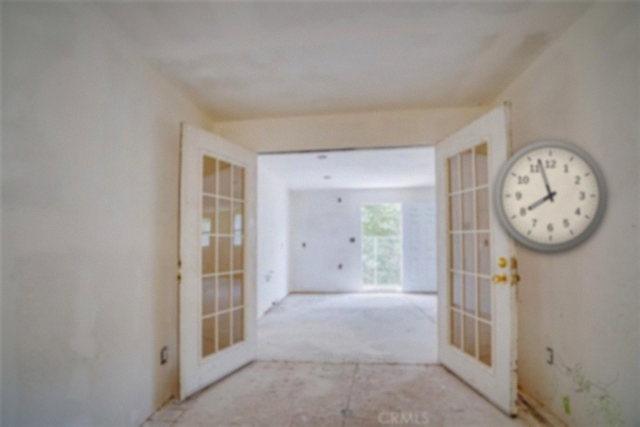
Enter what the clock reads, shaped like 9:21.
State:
7:57
